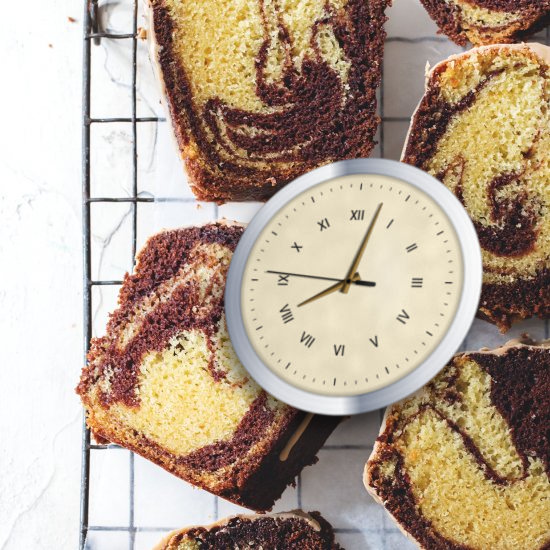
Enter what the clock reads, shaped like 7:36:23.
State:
8:02:46
